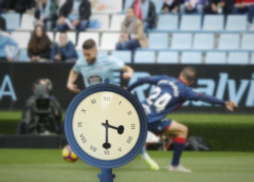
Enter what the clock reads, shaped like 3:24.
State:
3:30
